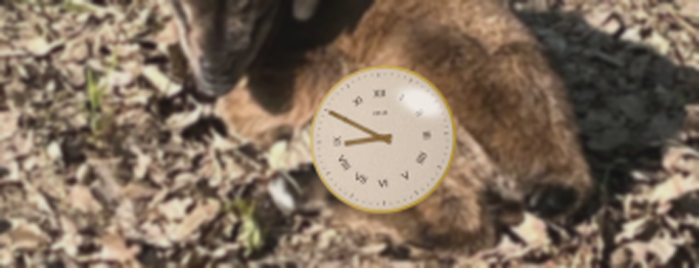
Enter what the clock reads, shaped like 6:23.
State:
8:50
